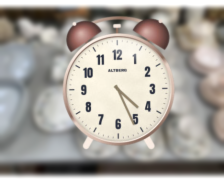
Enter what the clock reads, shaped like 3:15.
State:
4:26
